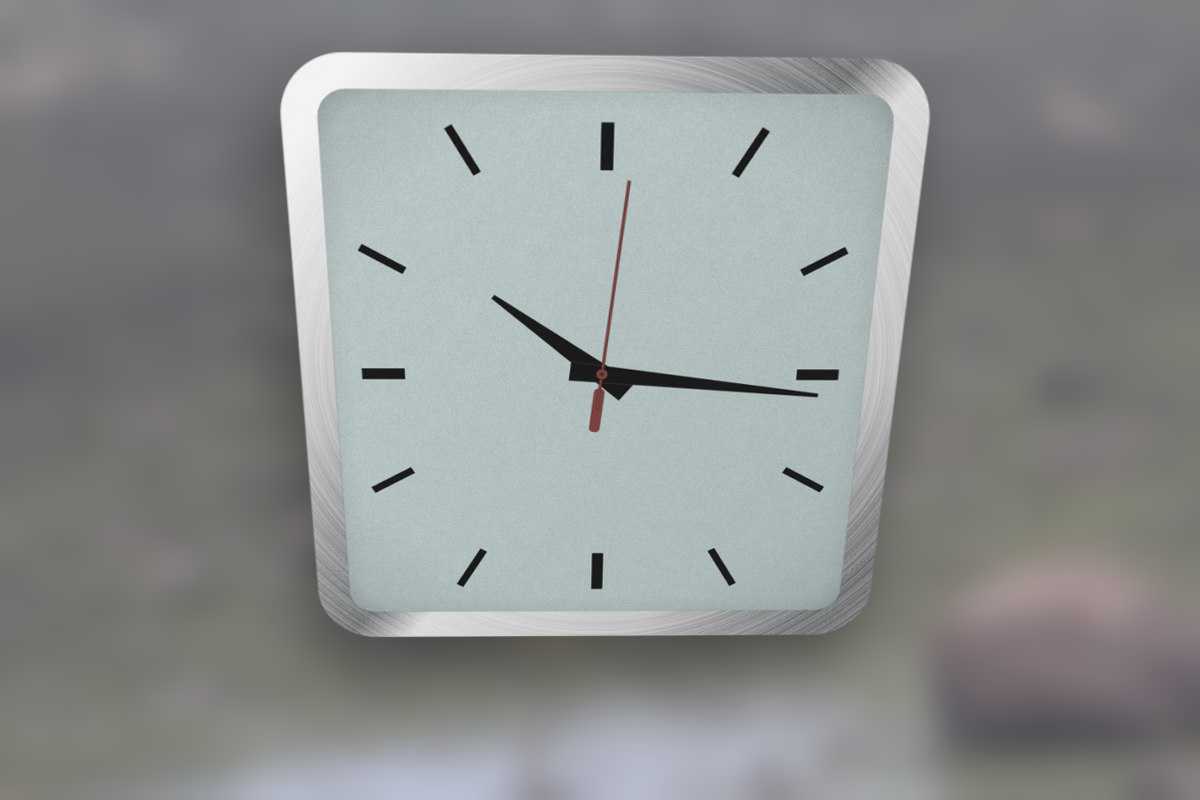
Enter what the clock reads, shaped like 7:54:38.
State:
10:16:01
